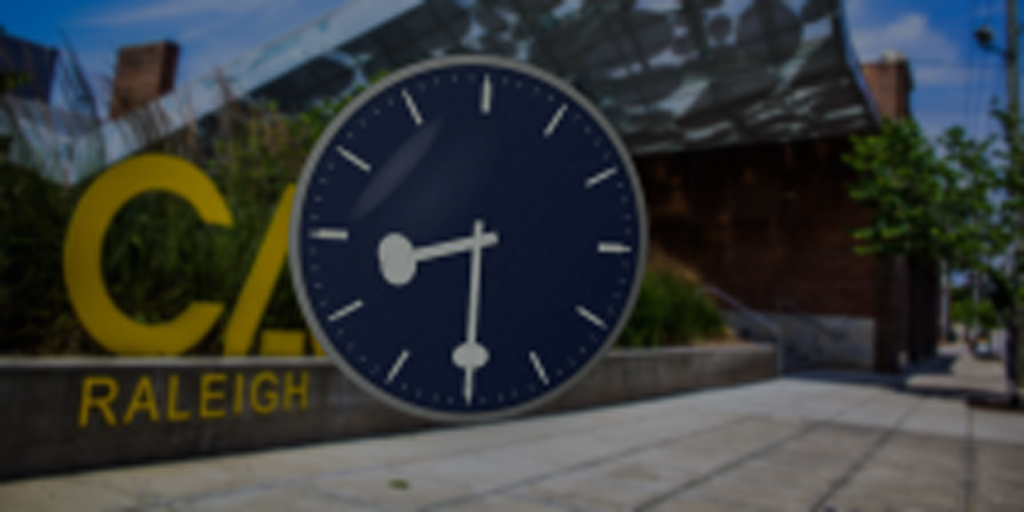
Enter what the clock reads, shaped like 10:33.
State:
8:30
